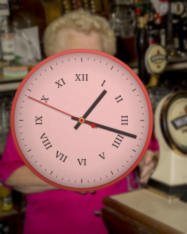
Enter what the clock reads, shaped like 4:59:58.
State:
1:17:49
